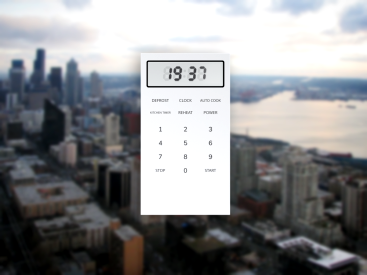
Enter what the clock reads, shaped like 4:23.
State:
19:37
